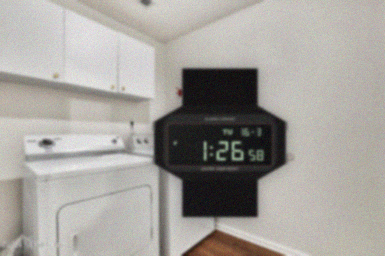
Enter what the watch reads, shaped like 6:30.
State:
1:26
